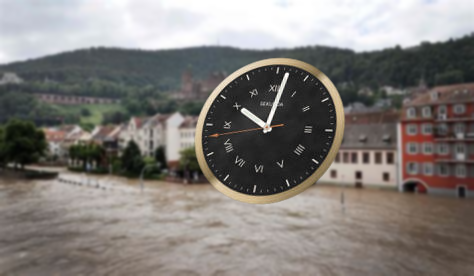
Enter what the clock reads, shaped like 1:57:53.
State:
10:01:43
